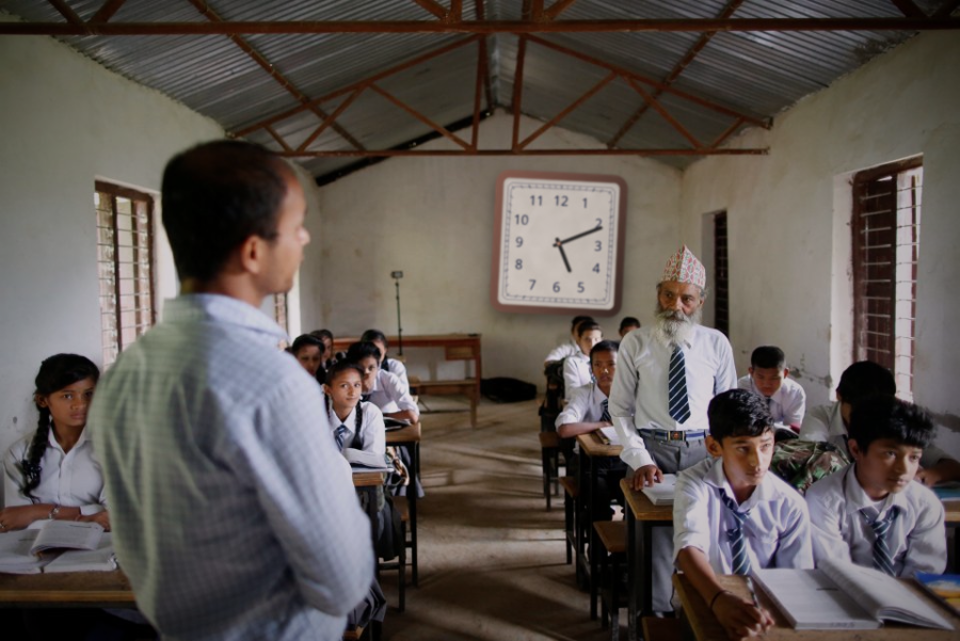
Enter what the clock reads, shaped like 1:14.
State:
5:11
